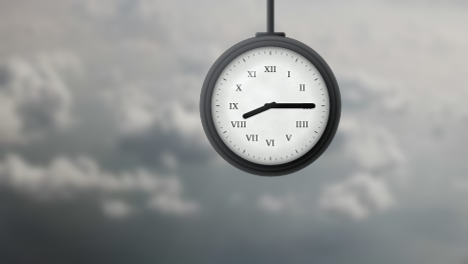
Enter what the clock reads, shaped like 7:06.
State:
8:15
